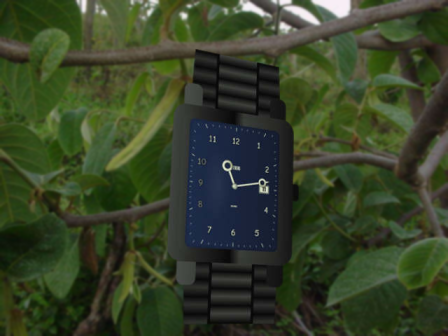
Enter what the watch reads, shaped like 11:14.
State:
11:13
